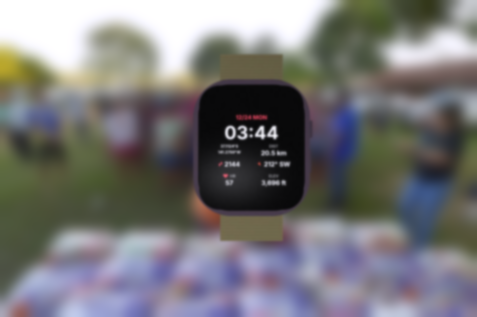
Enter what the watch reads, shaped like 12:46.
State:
3:44
